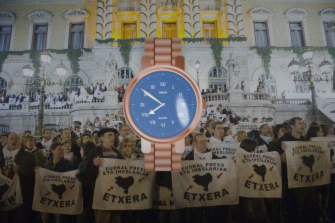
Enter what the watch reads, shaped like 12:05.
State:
7:51
